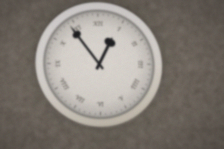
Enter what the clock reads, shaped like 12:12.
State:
12:54
